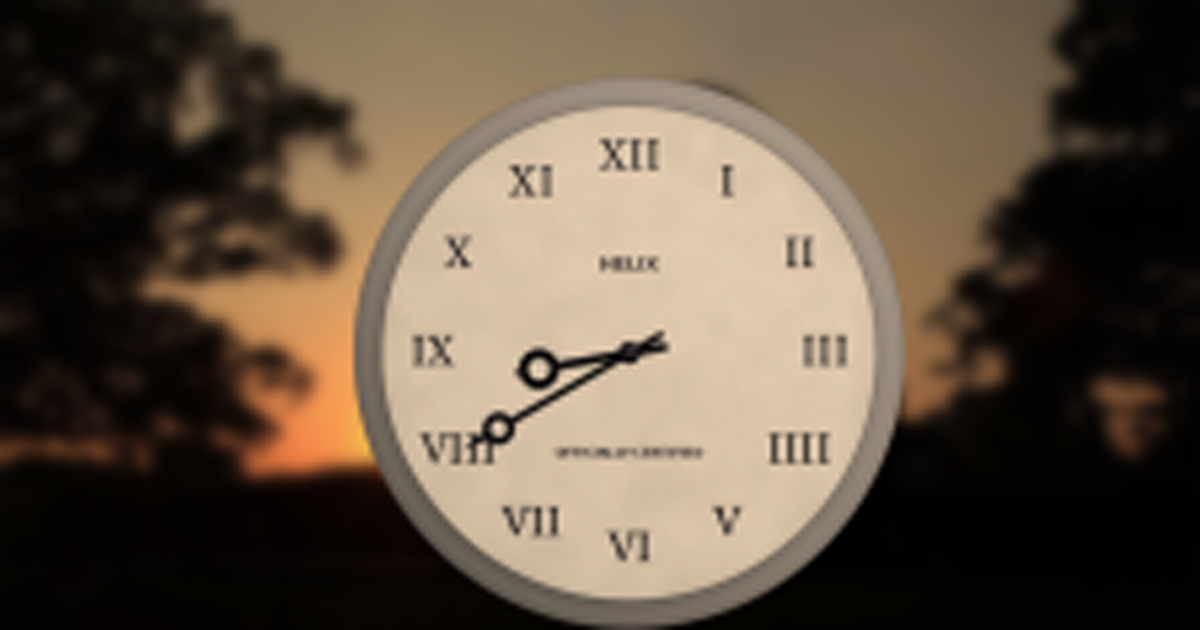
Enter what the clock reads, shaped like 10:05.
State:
8:40
